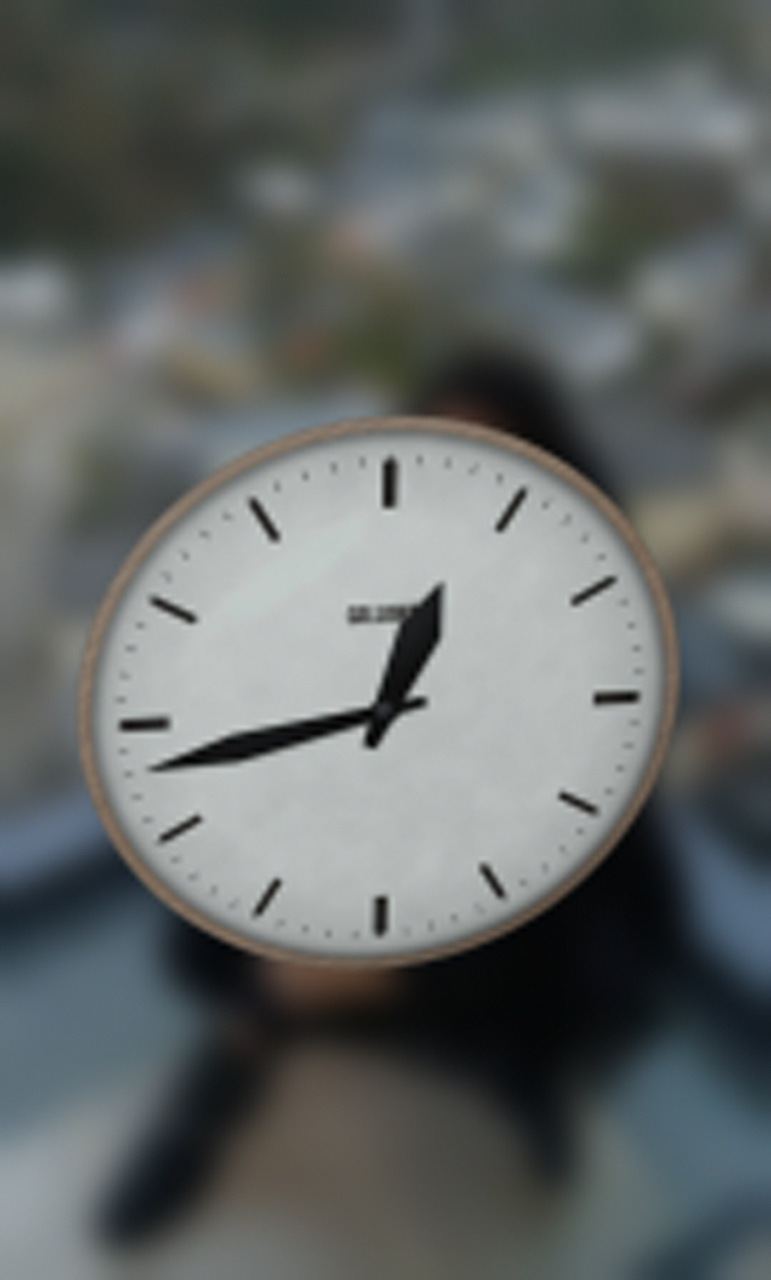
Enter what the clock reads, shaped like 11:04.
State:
12:43
